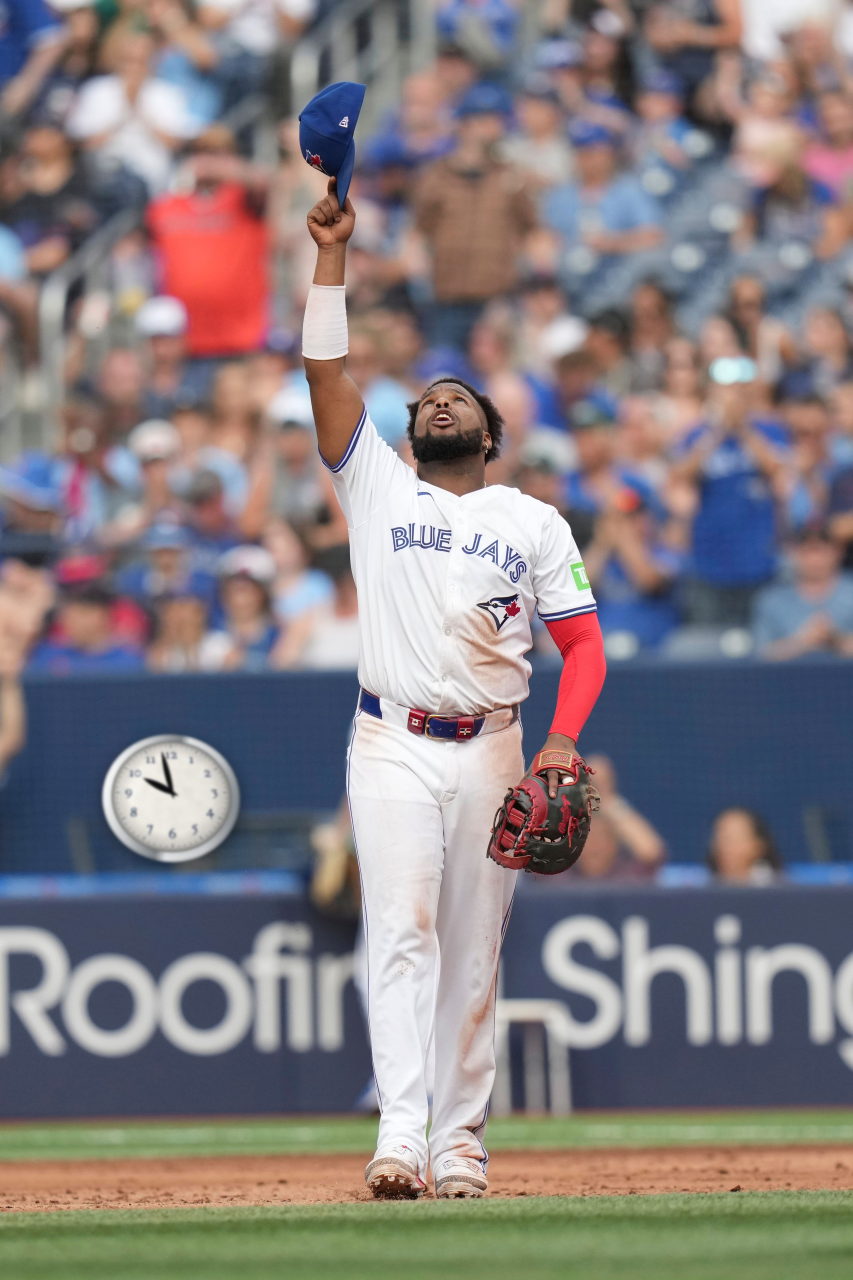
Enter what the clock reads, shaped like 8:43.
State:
9:58
